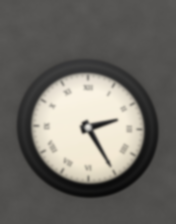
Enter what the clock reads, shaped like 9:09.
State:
2:25
